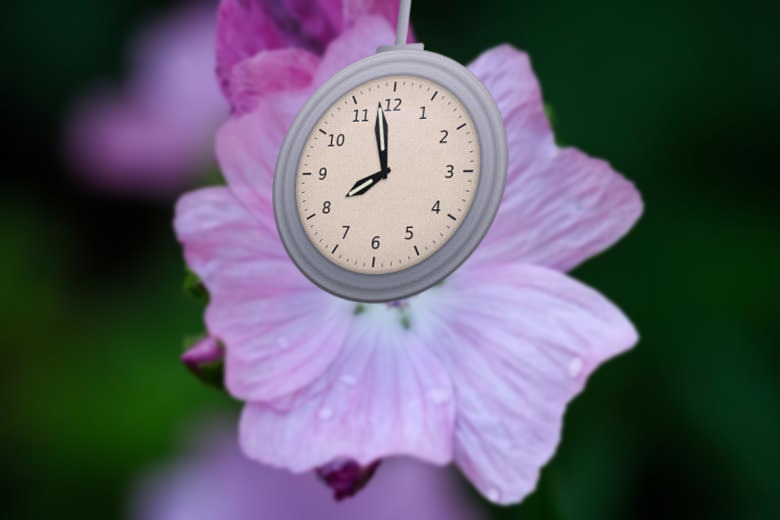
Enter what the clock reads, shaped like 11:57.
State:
7:58
